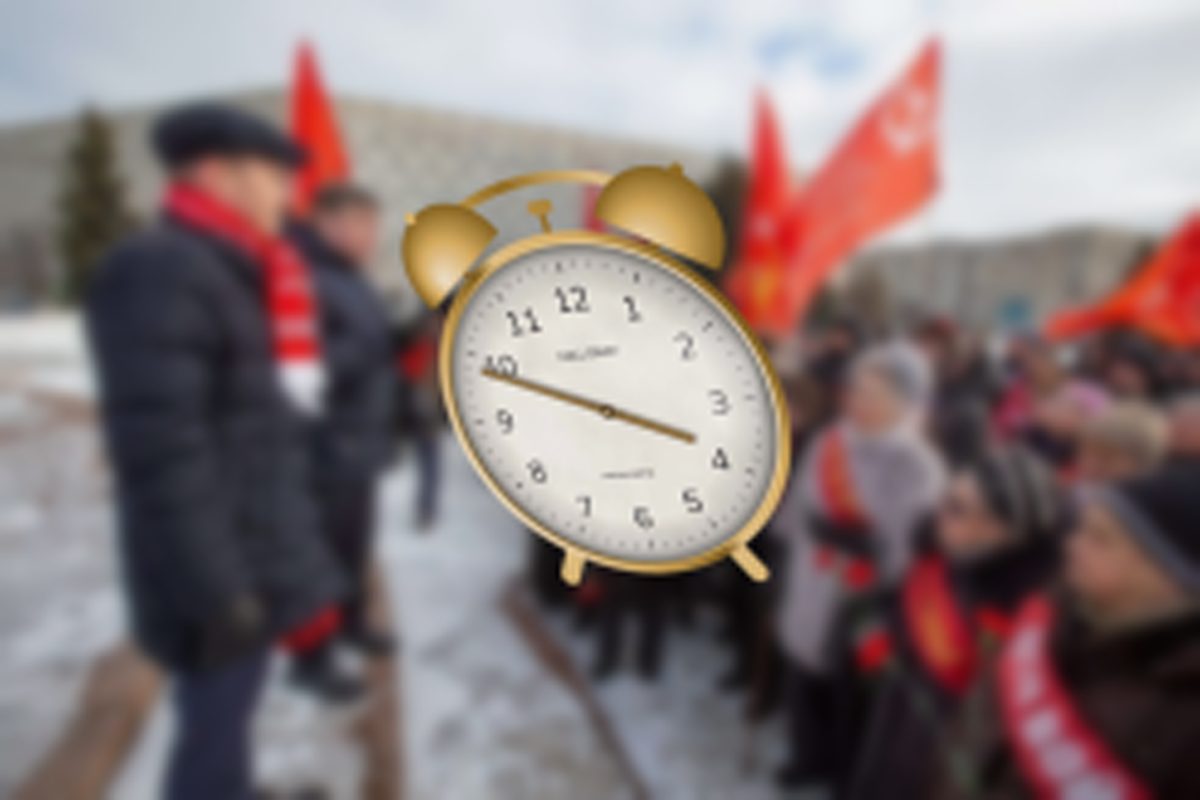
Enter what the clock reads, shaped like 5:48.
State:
3:49
